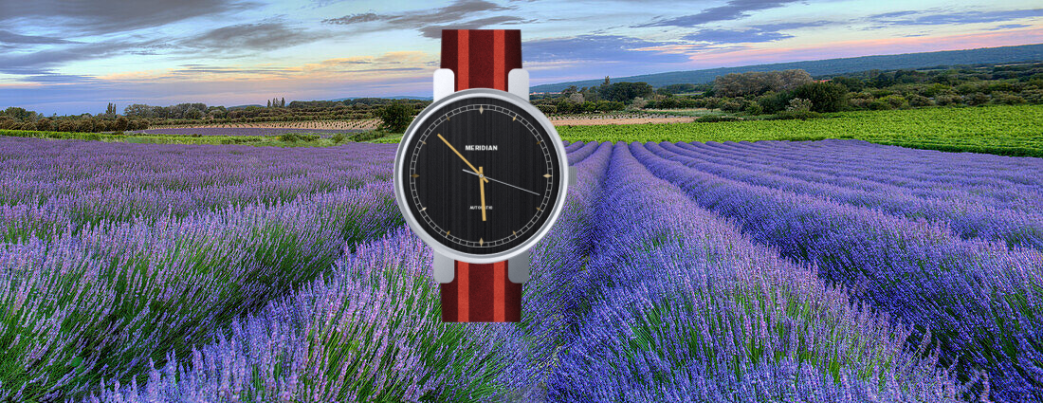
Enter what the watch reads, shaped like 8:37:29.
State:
5:52:18
